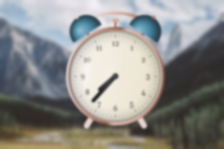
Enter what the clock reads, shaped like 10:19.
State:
7:37
